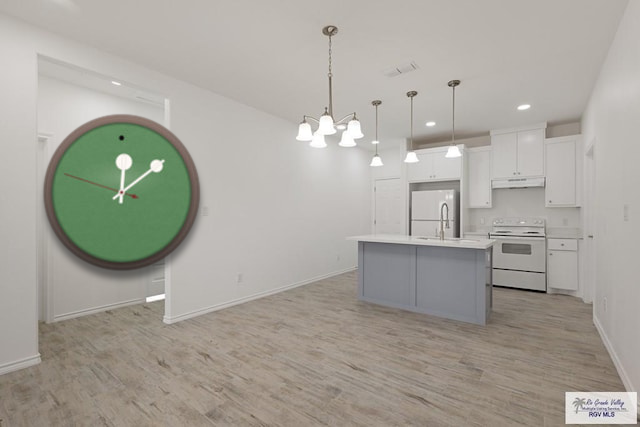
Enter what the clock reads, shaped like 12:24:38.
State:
12:08:48
